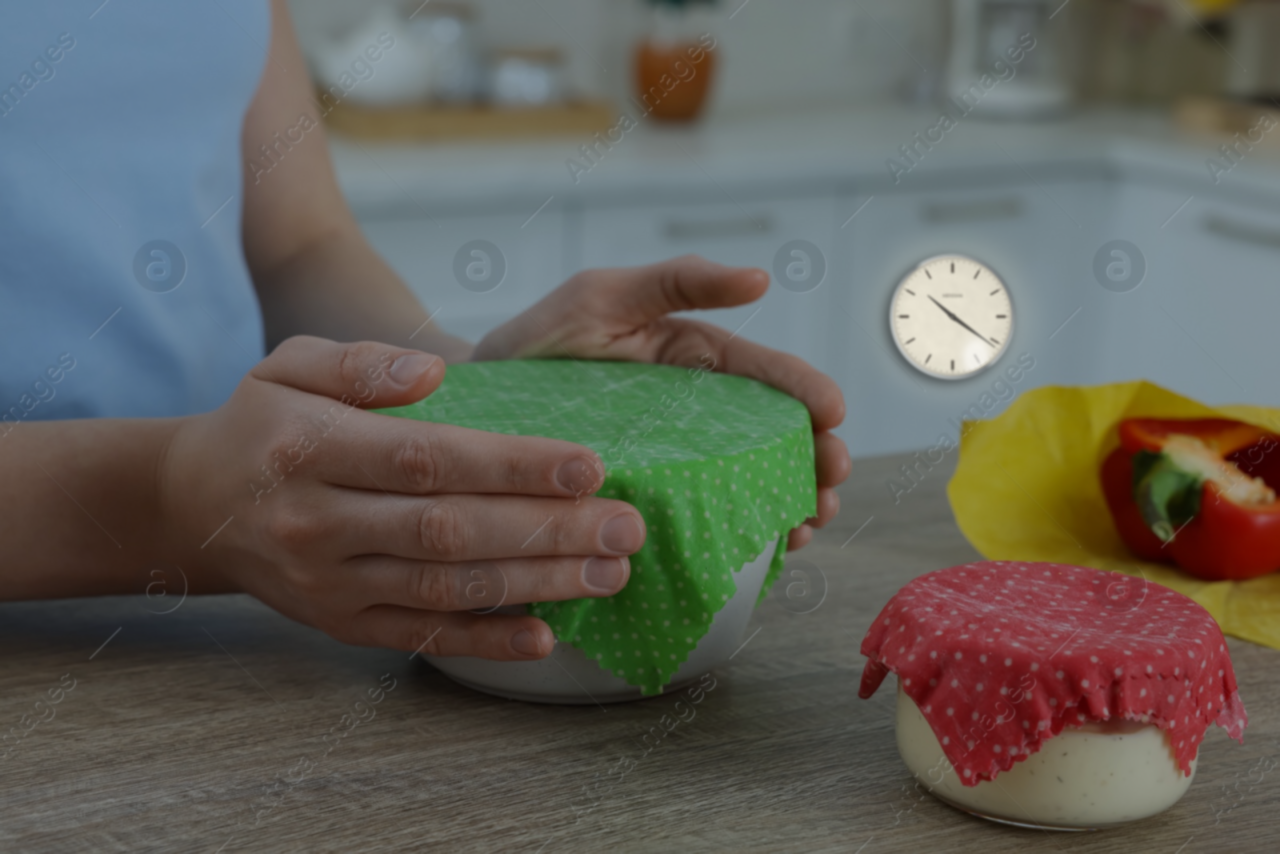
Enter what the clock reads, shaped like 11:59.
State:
10:21
